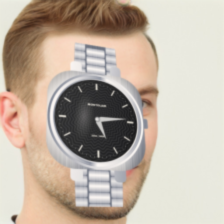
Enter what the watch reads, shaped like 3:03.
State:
5:14
